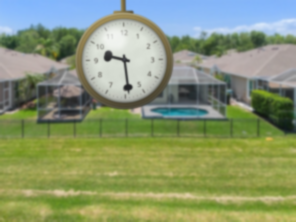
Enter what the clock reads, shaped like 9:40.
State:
9:29
